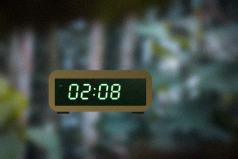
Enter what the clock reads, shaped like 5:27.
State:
2:08
